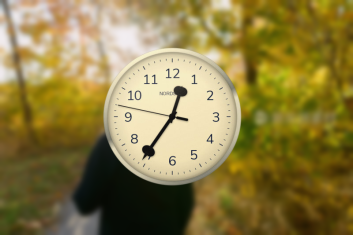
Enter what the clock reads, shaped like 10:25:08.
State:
12:35:47
